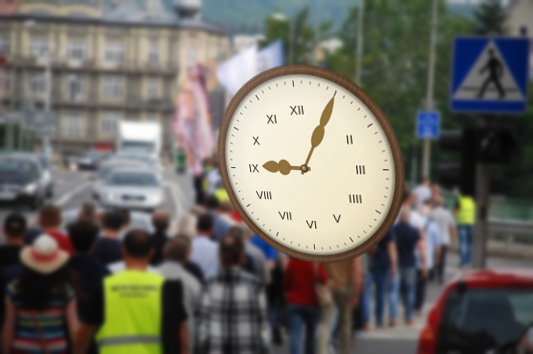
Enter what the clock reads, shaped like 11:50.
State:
9:05
